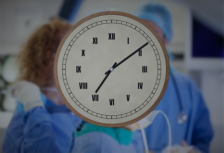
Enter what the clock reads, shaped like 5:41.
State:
7:09
